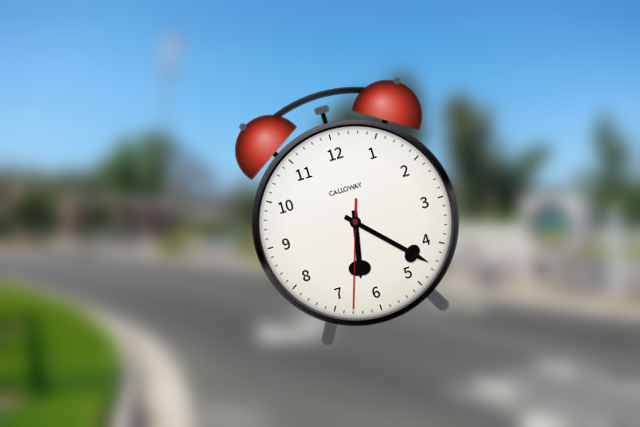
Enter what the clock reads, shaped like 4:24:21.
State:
6:22:33
